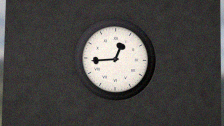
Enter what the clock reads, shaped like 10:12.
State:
12:44
